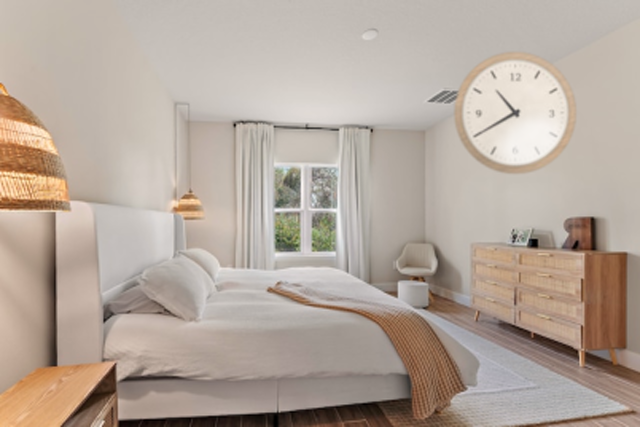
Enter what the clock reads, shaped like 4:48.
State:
10:40
